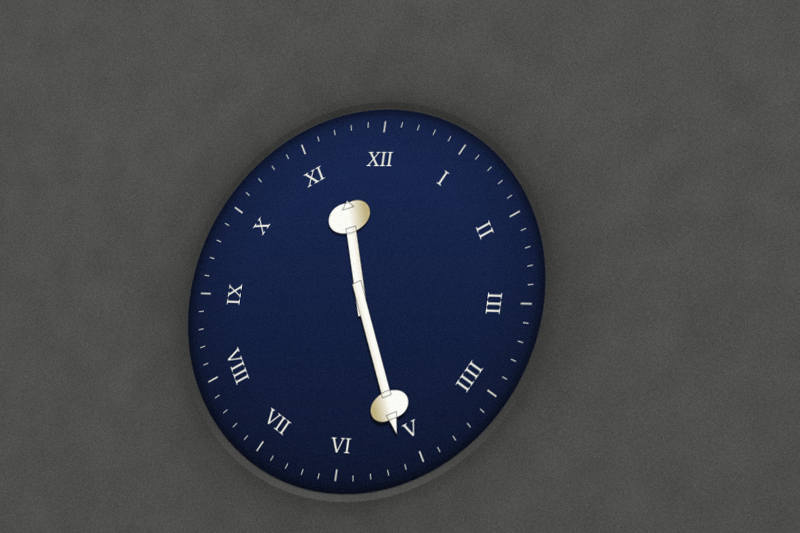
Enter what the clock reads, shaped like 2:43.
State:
11:26
